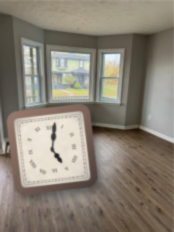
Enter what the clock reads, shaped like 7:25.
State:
5:02
